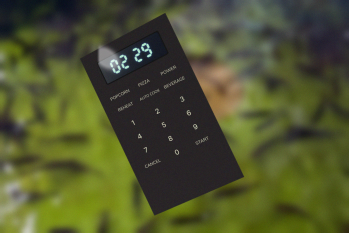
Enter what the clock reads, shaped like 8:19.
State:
2:29
